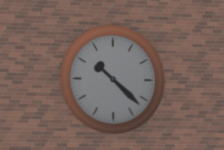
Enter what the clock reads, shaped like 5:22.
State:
10:22
